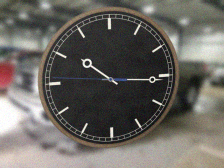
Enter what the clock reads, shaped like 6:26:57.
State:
10:15:46
